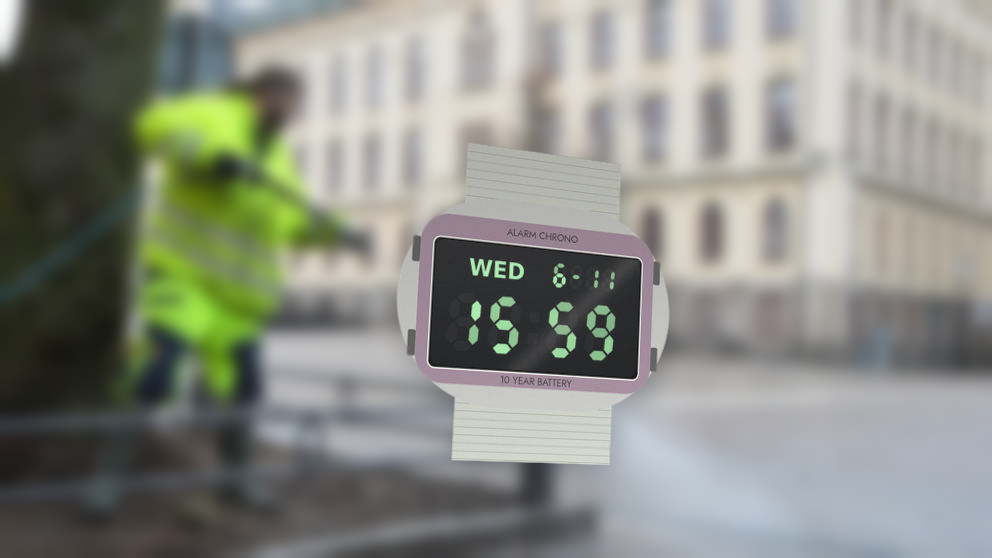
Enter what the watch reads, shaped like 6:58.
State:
15:59
